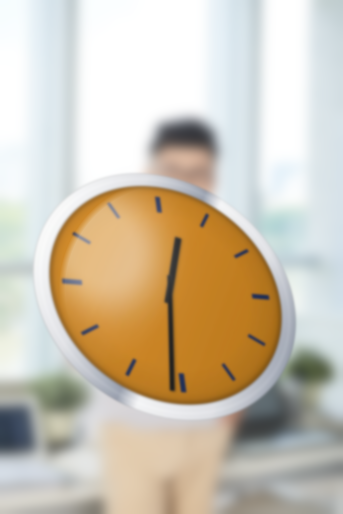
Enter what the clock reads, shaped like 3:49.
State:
12:31
